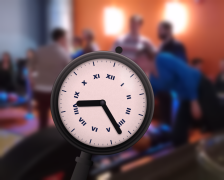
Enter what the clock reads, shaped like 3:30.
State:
8:22
